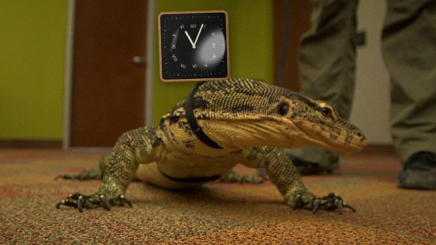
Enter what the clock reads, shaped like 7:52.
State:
11:04
